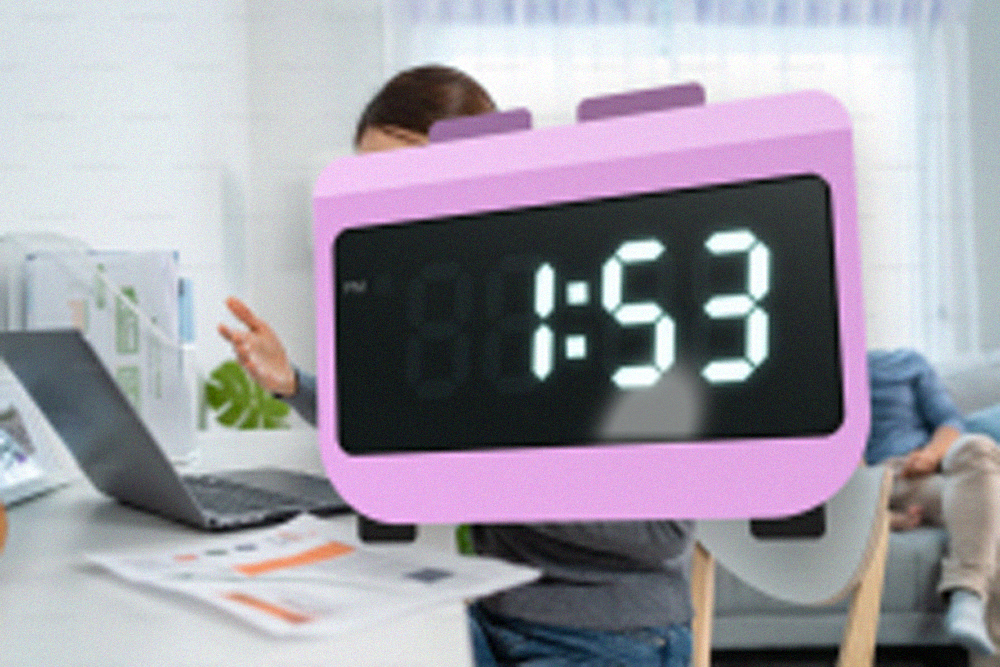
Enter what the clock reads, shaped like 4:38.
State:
1:53
